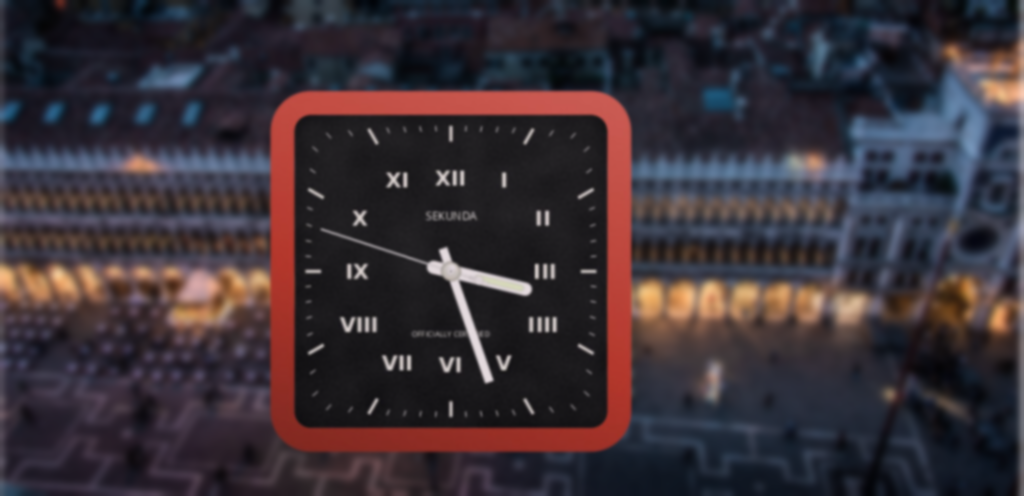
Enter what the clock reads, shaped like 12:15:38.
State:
3:26:48
